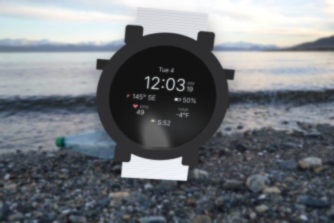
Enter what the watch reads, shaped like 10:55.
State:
12:03
